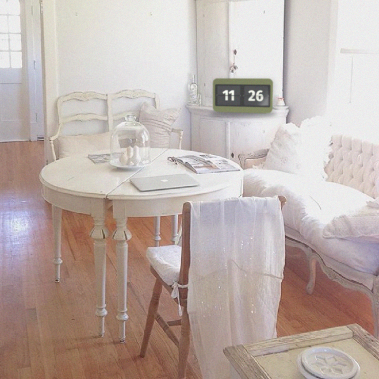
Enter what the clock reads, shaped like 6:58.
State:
11:26
